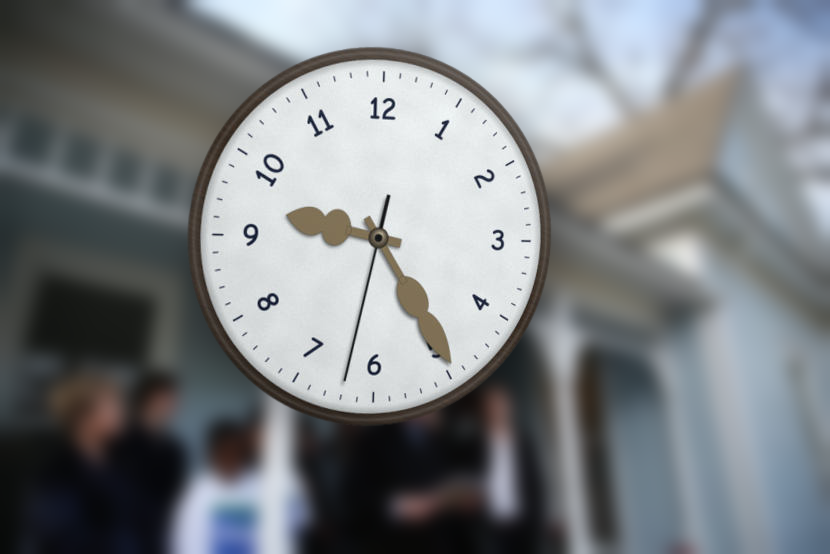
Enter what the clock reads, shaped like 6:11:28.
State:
9:24:32
